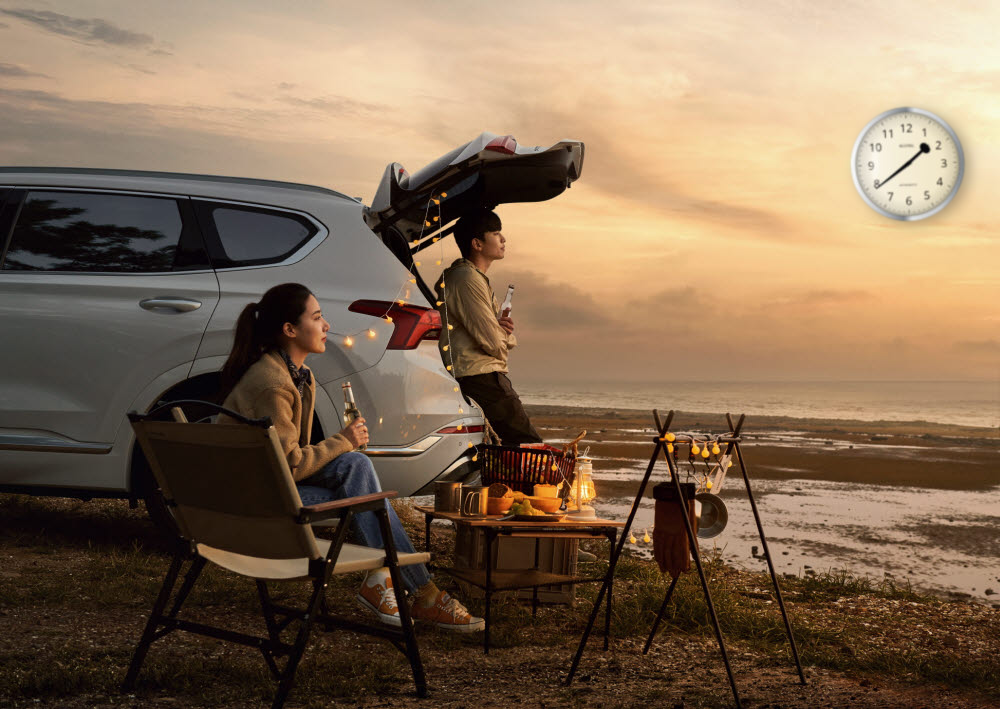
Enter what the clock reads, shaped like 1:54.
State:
1:39
